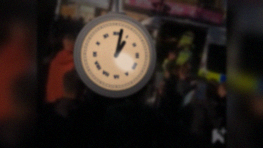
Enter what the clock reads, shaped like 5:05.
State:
1:02
